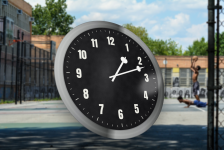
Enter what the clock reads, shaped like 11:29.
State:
1:12
